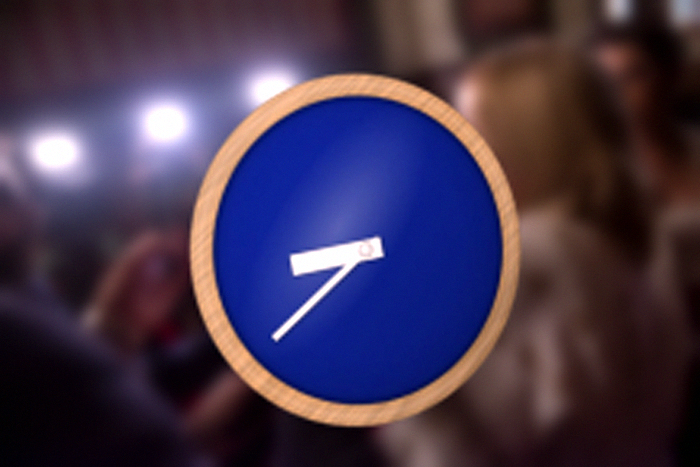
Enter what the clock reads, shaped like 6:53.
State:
8:38
